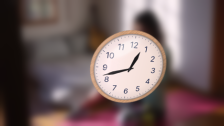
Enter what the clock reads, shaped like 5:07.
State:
12:42
